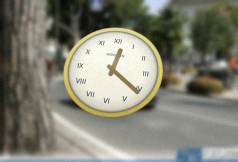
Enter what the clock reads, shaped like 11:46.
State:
12:21
